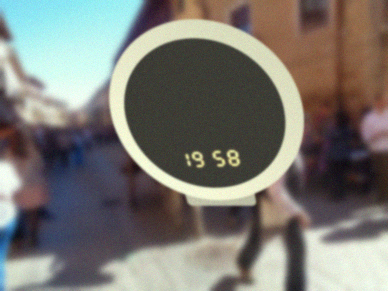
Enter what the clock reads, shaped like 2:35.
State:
19:58
